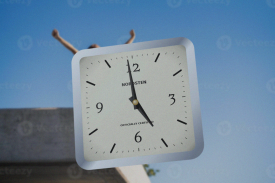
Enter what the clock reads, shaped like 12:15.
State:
4:59
